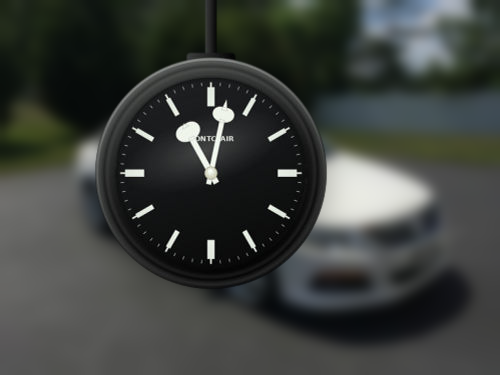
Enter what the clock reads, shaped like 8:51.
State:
11:02
